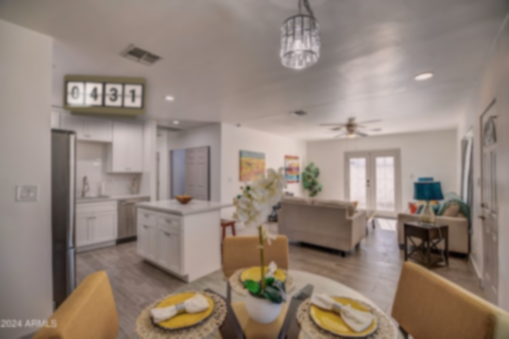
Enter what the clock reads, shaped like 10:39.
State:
4:31
